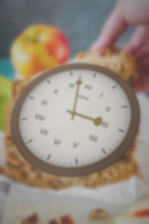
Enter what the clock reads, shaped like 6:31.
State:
2:57
